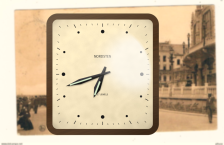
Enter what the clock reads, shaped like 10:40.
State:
6:42
